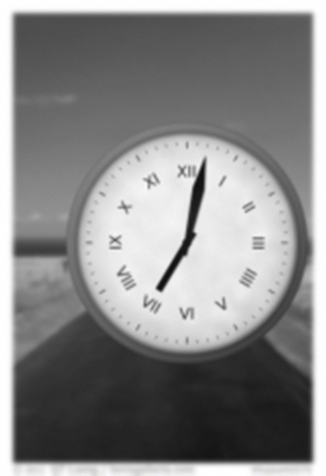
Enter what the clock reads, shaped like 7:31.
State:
7:02
